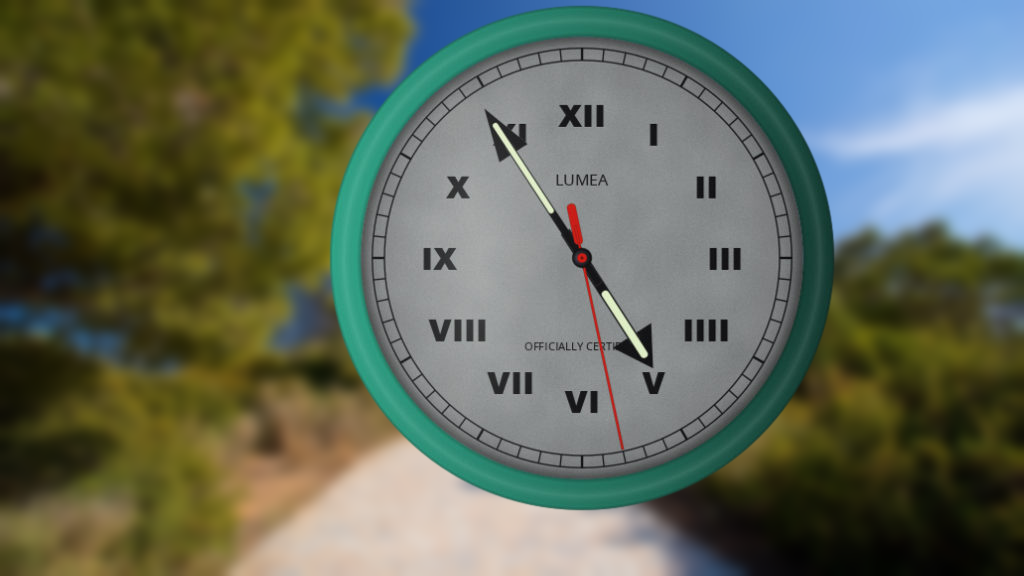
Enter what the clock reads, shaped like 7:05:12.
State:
4:54:28
